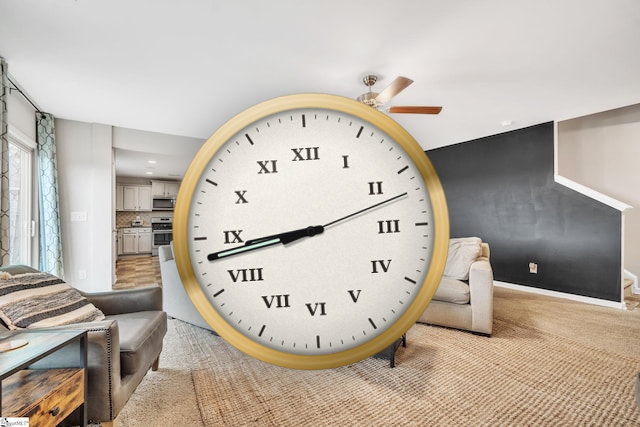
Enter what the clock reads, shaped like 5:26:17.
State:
8:43:12
